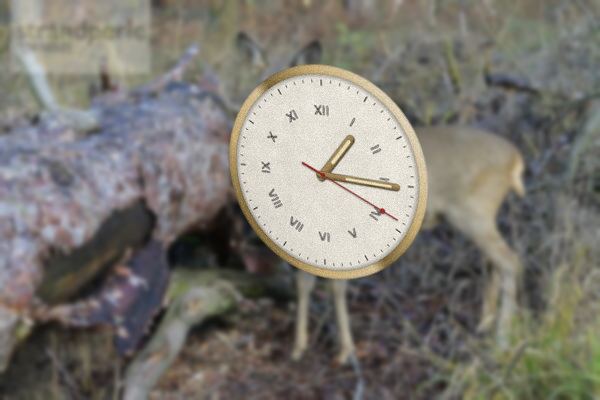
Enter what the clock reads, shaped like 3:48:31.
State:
1:15:19
